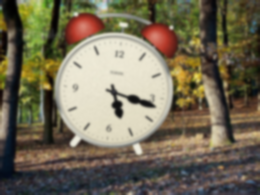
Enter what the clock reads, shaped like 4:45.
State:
5:17
